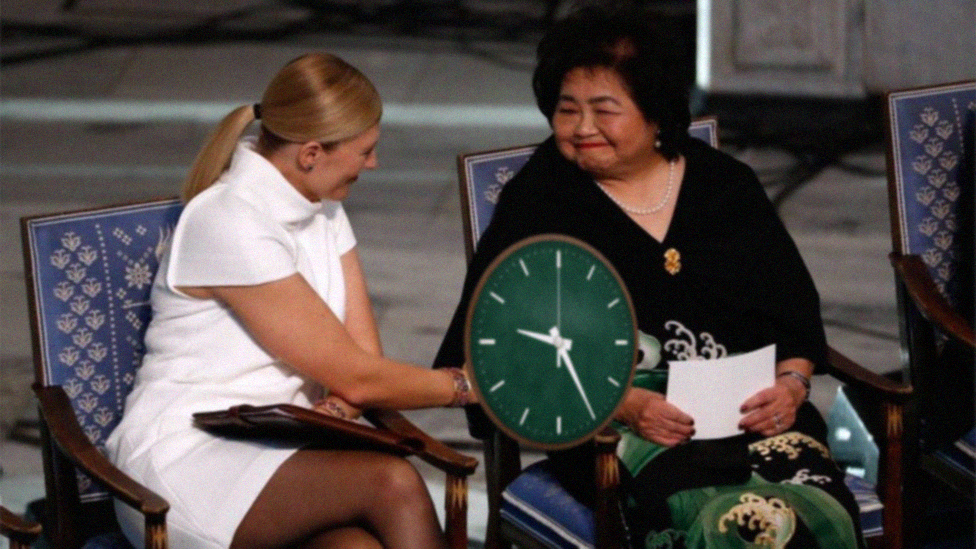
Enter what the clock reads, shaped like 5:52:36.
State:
9:25:00
